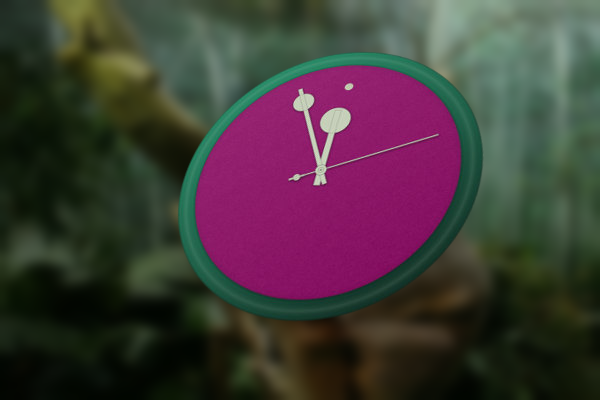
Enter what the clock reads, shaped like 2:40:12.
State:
11:55:11
